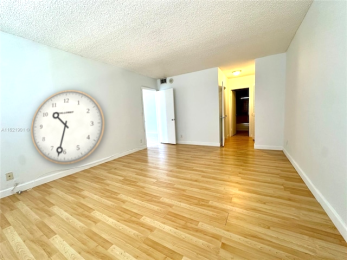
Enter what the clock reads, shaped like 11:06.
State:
10:32
